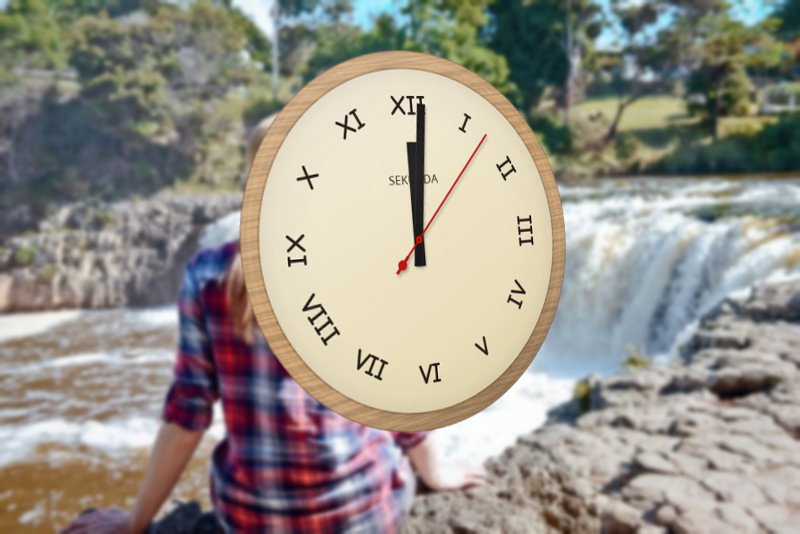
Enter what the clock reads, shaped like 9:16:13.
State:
12:01:07
